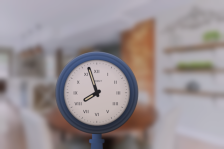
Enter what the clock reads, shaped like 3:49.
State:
7:57
